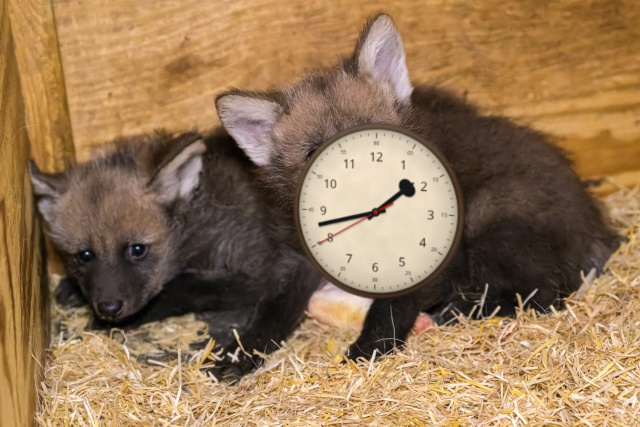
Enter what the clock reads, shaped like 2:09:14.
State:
1:42:40
